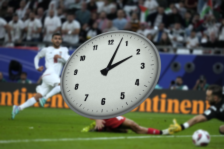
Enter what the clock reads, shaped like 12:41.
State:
2:03
